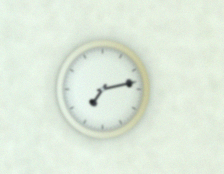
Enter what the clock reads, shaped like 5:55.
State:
7:13
